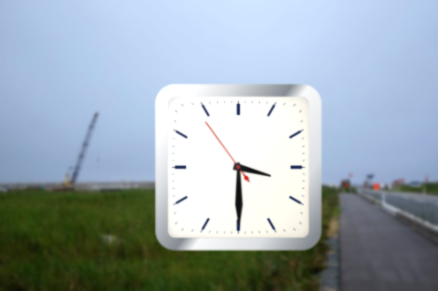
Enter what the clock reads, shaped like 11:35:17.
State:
3:29:54
